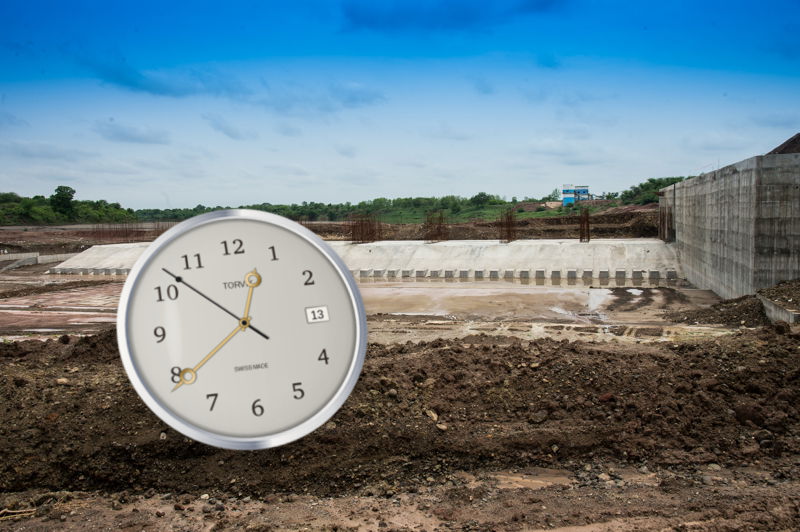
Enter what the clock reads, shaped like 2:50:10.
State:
12:38:52
